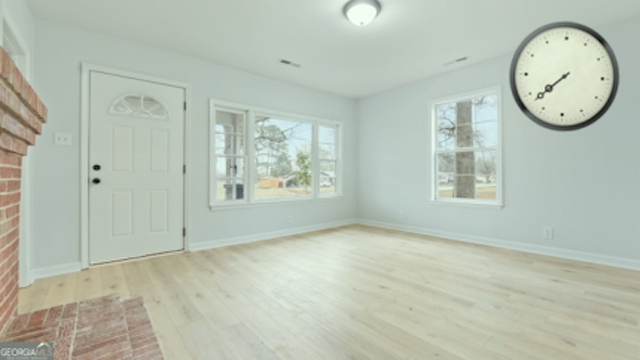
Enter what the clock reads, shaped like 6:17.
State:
7:38
